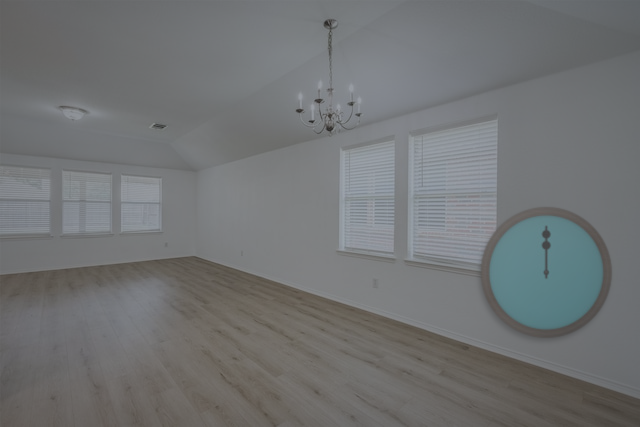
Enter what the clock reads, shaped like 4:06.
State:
12:00
